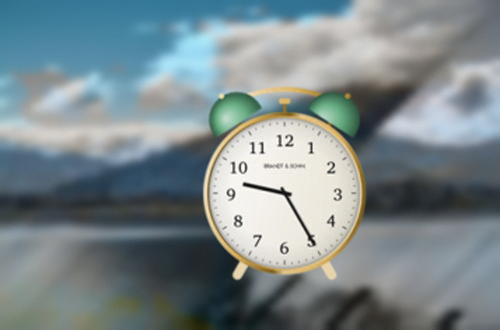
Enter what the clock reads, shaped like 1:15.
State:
9:25
